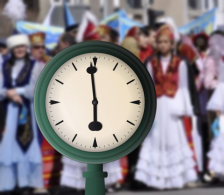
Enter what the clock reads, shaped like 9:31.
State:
5:59
